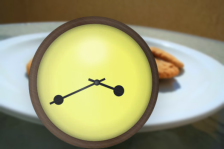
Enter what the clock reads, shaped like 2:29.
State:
3:41
